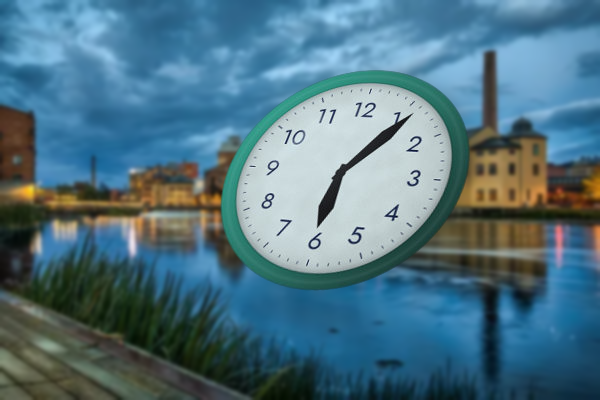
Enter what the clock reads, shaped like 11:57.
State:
6:06
